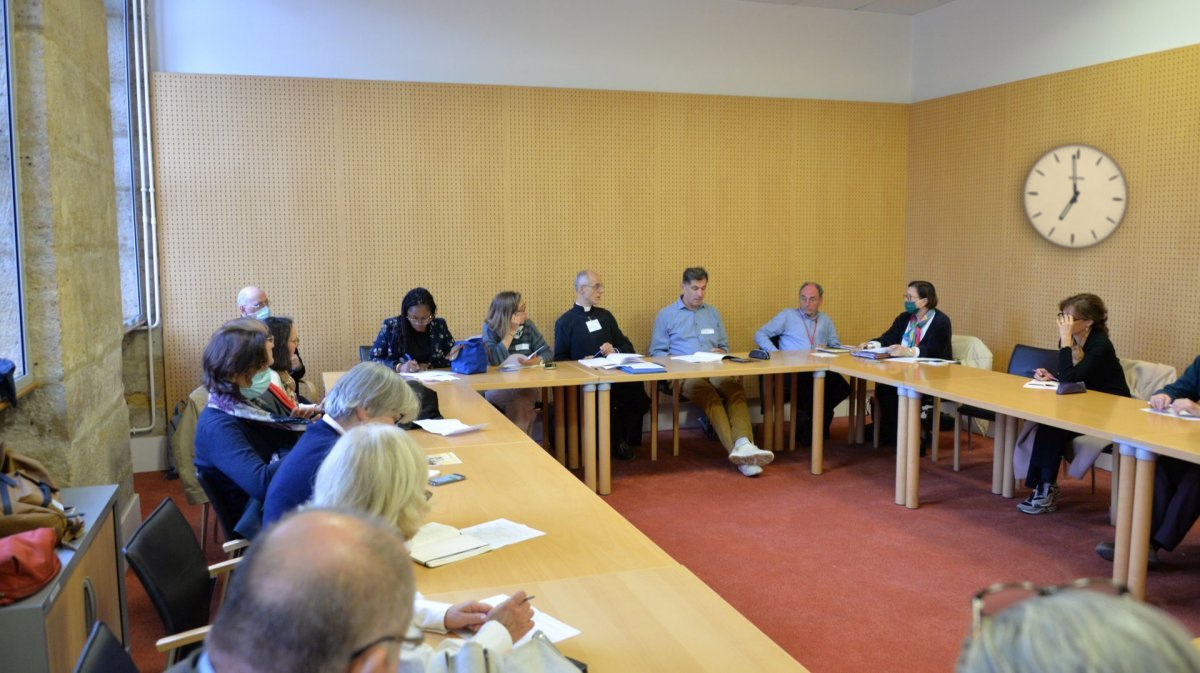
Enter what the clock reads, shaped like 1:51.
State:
6:59
